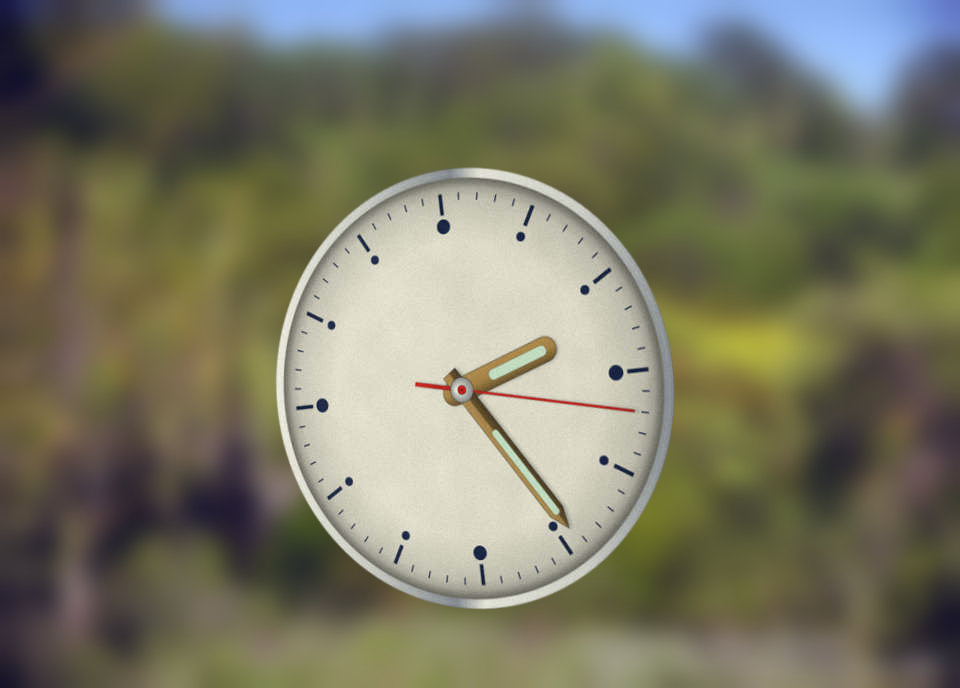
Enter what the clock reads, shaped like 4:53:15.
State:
2:24:17
